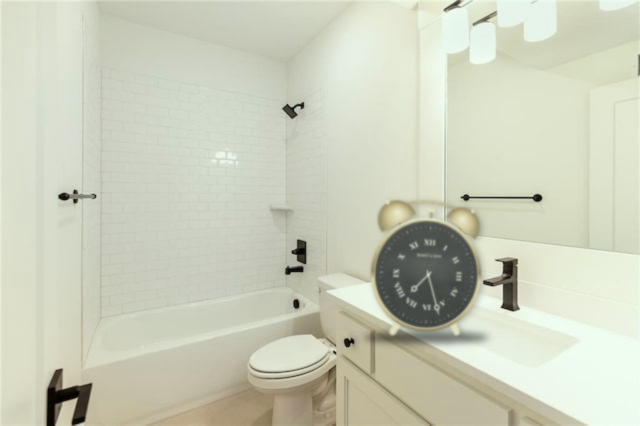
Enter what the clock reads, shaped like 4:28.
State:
7:27
